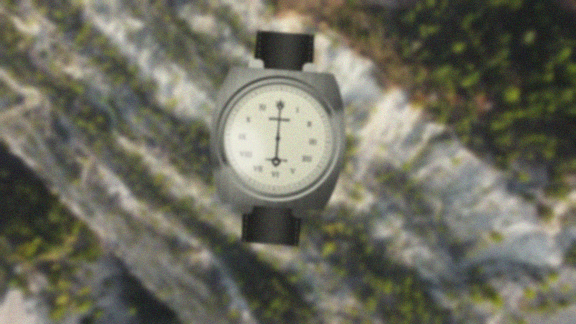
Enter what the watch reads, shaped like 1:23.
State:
6:00
